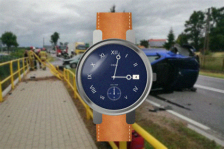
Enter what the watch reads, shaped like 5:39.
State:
3:02
